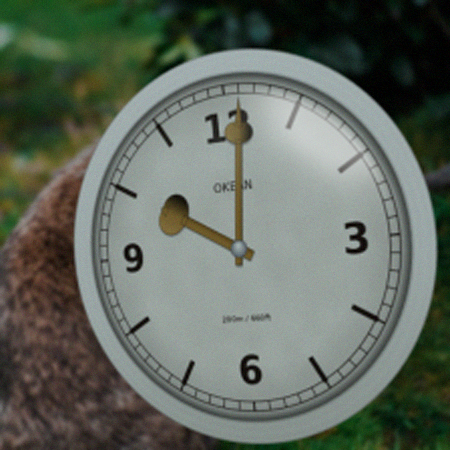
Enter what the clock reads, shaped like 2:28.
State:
10:01
